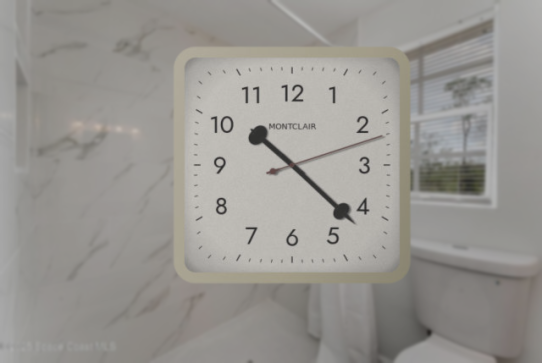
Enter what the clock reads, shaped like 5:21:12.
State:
10:22:12
